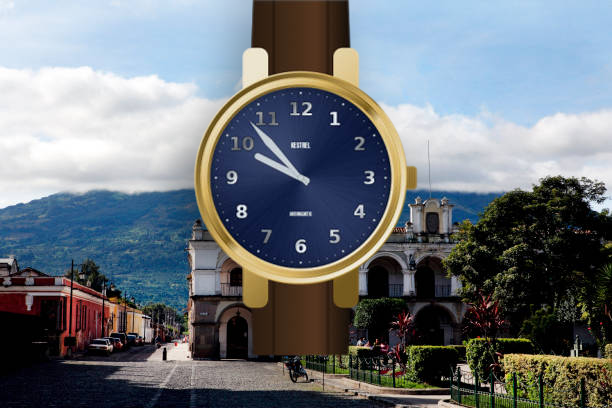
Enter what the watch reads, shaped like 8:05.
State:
9:53
